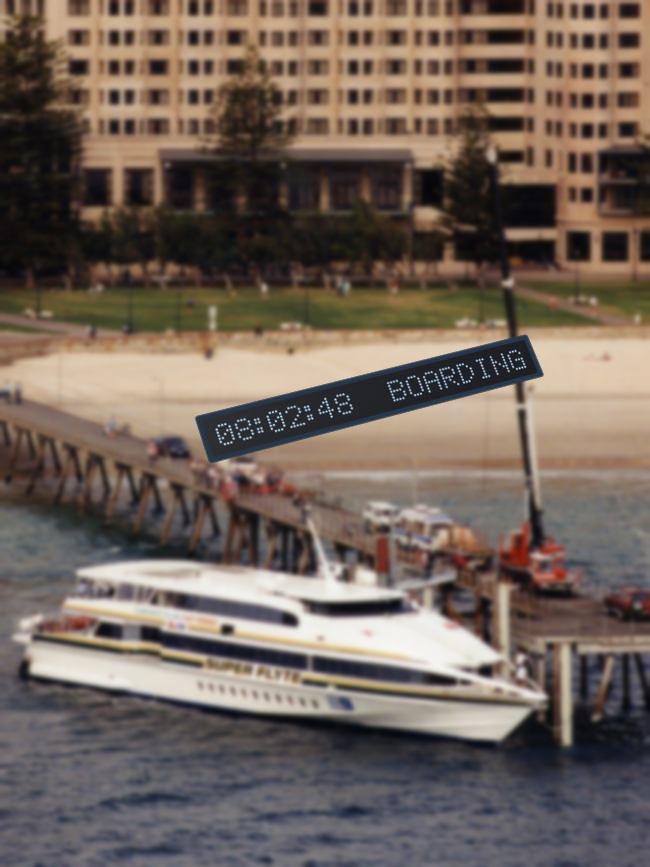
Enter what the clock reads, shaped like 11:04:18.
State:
8:02:48
